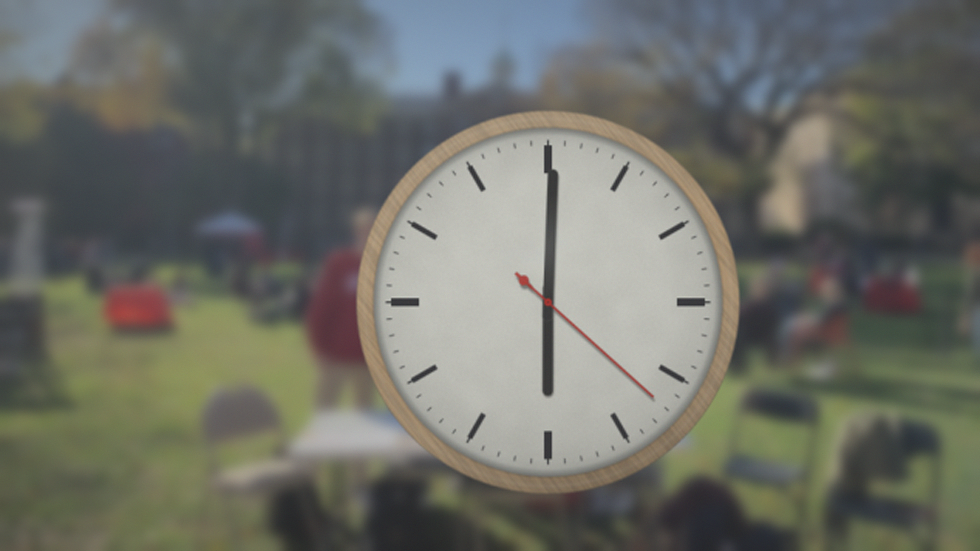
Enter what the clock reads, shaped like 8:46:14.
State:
6:00:22
